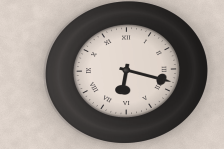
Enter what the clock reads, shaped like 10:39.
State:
6:18
